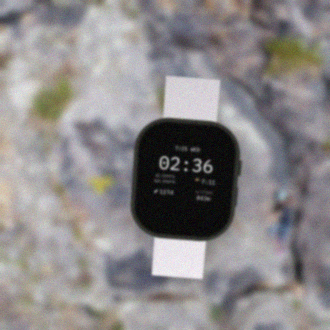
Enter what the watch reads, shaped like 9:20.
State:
2:36
